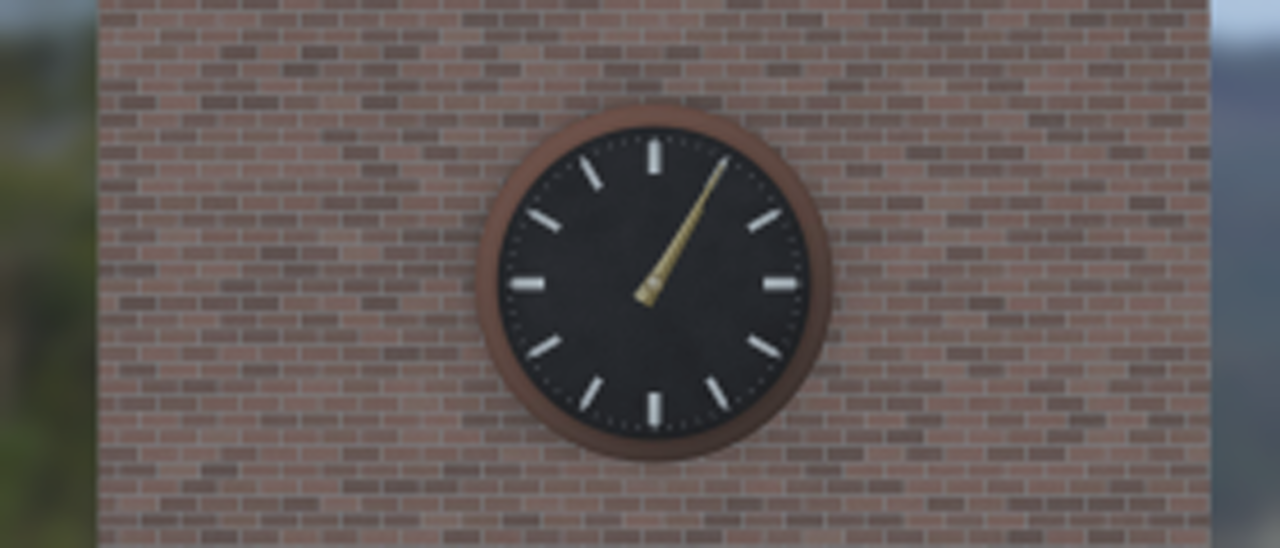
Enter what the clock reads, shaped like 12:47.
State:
1:05
